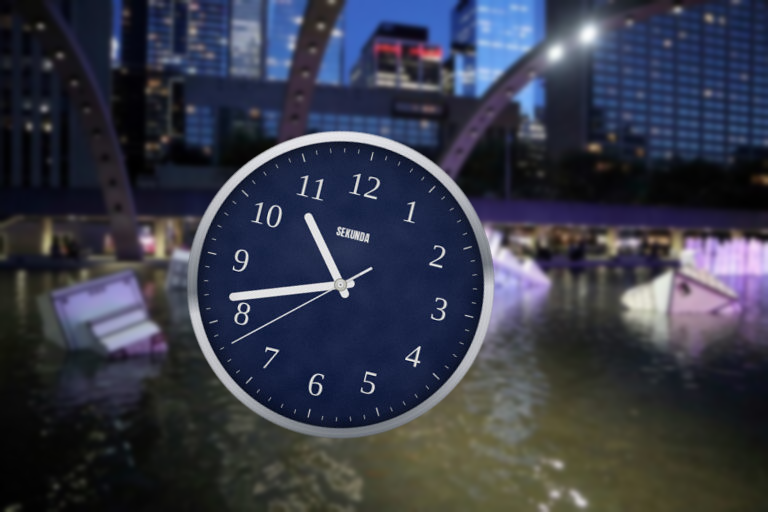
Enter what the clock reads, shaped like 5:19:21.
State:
10:41:38
